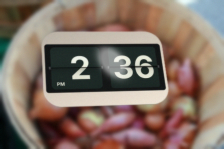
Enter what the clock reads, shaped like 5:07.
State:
2:36
